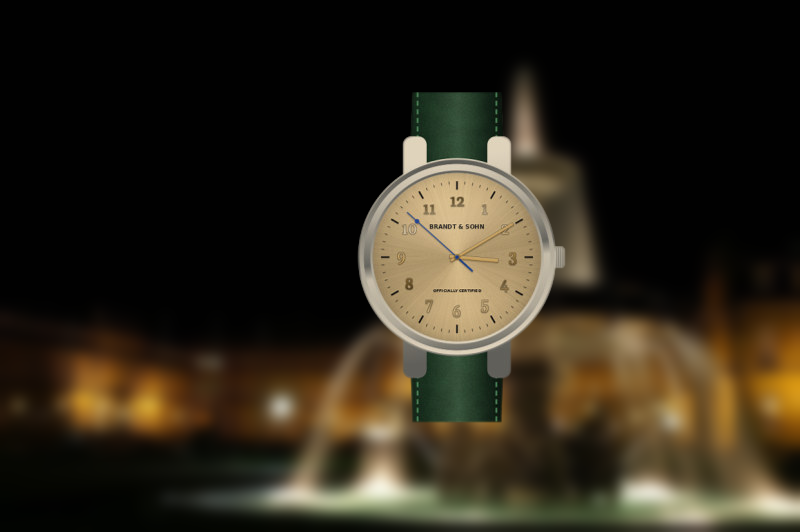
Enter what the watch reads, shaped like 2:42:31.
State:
3:09:52
